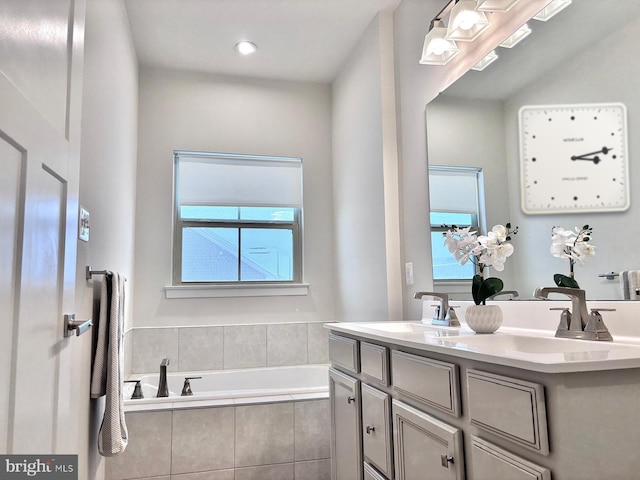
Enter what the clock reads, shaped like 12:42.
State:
3:13
